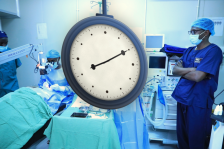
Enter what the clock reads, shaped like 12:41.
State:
8:10
